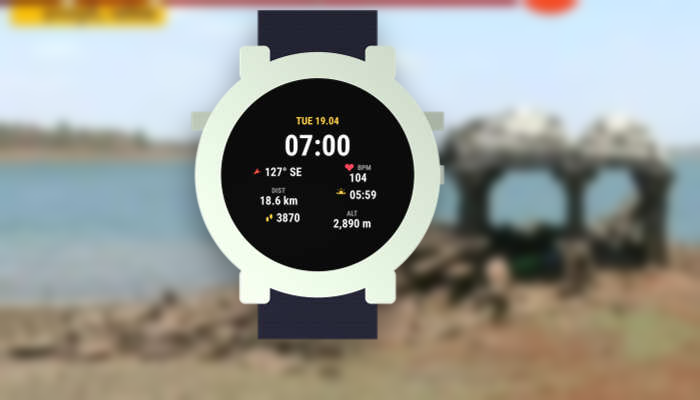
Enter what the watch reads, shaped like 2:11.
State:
7:00
